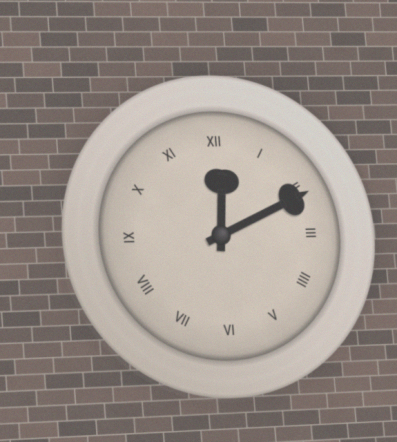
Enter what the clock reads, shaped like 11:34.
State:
12:11
